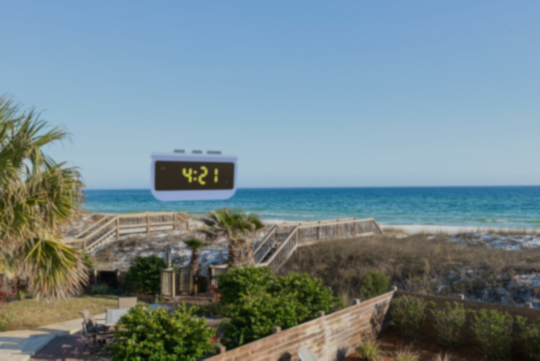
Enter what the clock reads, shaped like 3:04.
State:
4:21
